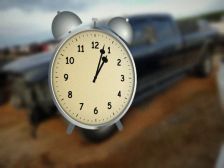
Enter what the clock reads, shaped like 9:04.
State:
1:03
